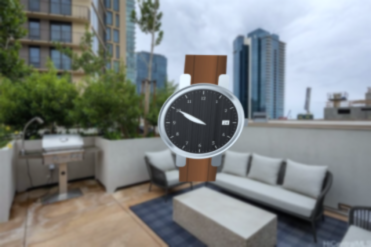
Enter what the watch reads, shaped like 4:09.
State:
9:50
